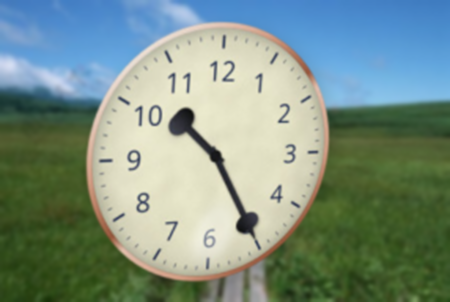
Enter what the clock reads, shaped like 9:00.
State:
10:25
